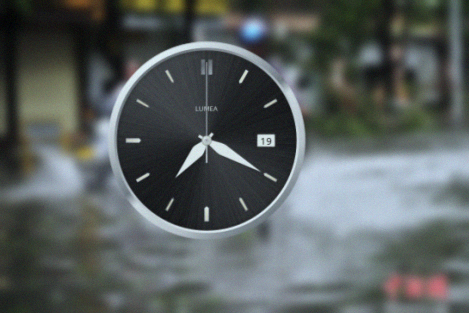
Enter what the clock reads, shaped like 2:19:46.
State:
7:20:00
